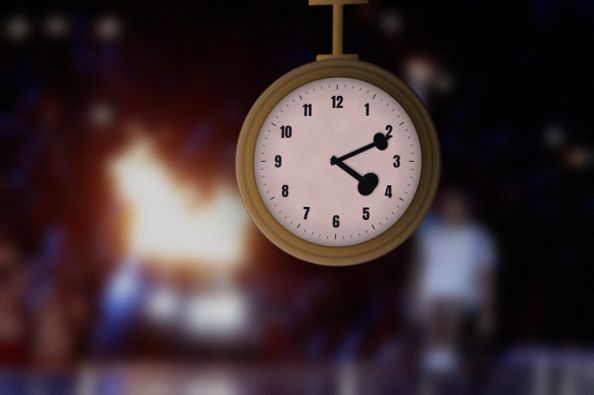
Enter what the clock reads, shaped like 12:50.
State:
4:11
